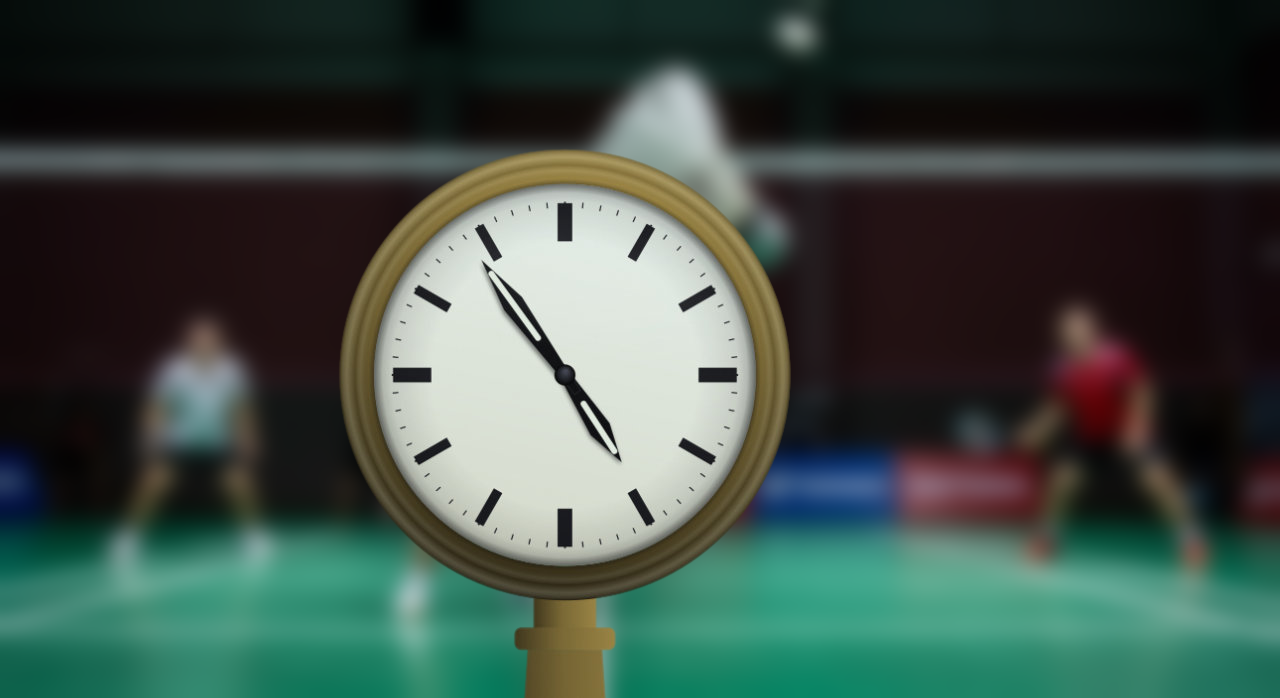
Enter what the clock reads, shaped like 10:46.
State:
4:54
